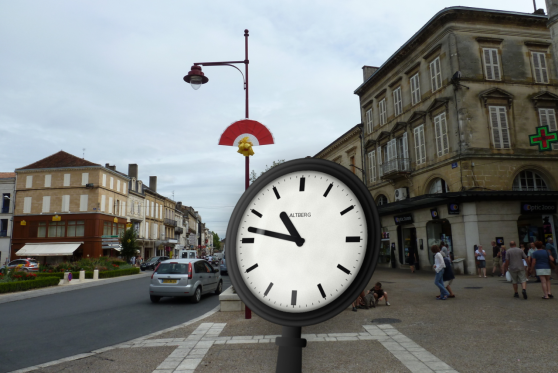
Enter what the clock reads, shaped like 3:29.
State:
10:47
